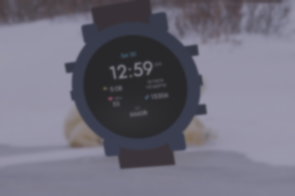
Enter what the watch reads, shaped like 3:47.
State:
12:59
